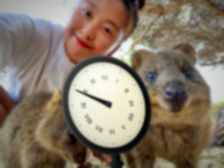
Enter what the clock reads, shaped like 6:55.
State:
9:49
